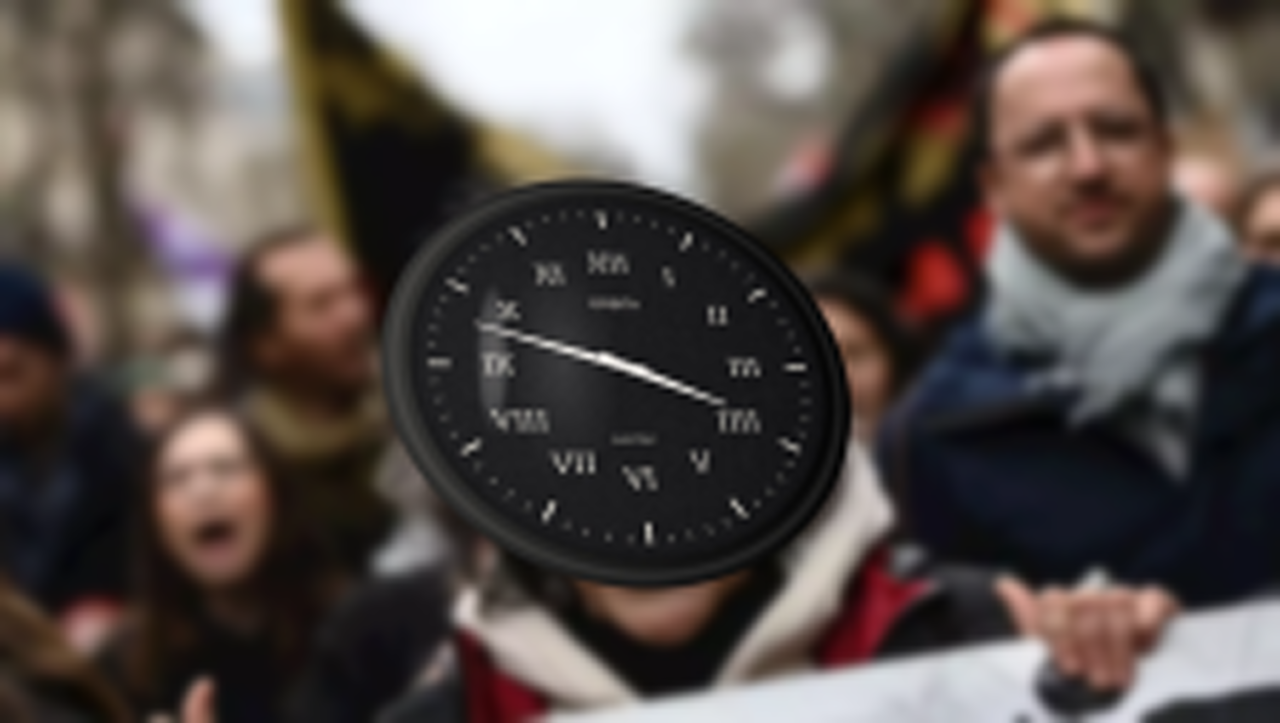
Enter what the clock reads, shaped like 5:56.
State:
3:48
